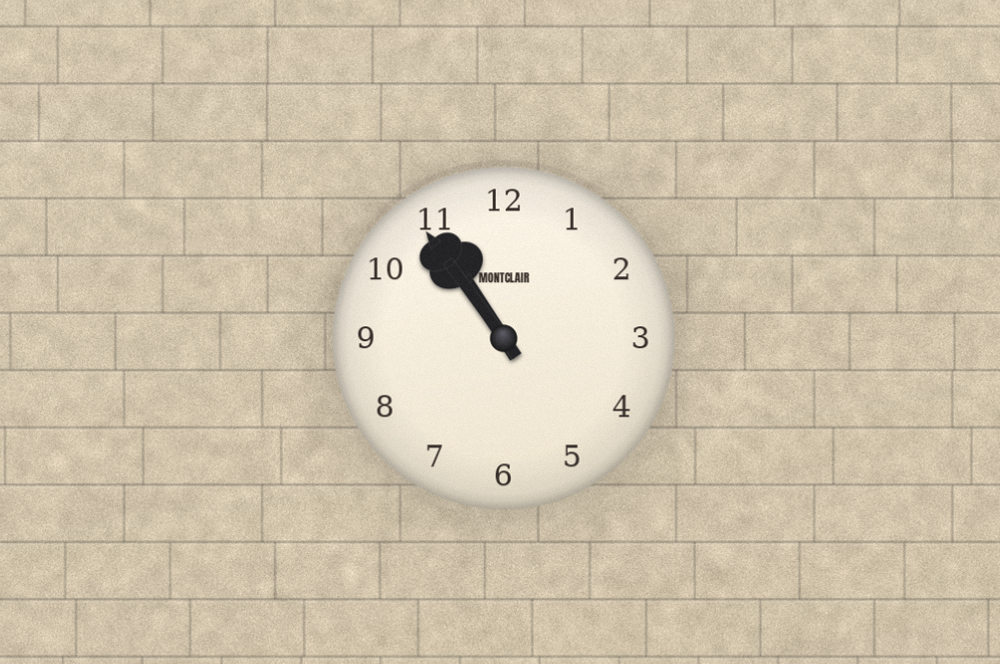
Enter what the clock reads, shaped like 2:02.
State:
10:54
